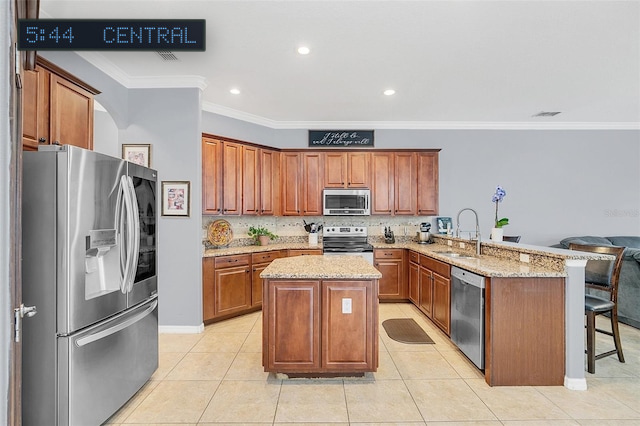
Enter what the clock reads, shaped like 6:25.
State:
5:44
